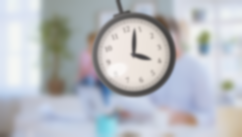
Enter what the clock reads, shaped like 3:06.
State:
4:03
